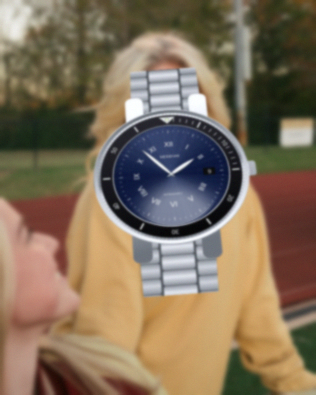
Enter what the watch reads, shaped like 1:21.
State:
1:53
